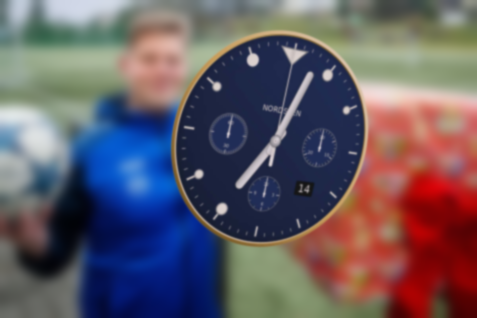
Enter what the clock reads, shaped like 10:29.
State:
7:03
